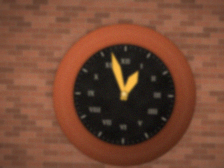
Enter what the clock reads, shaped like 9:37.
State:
12:57
